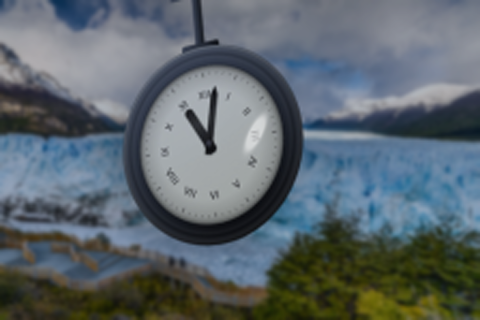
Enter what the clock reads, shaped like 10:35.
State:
11:02
